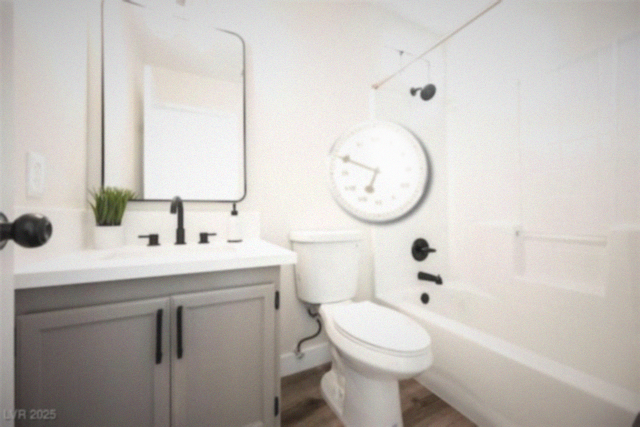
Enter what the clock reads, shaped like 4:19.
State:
6:49
